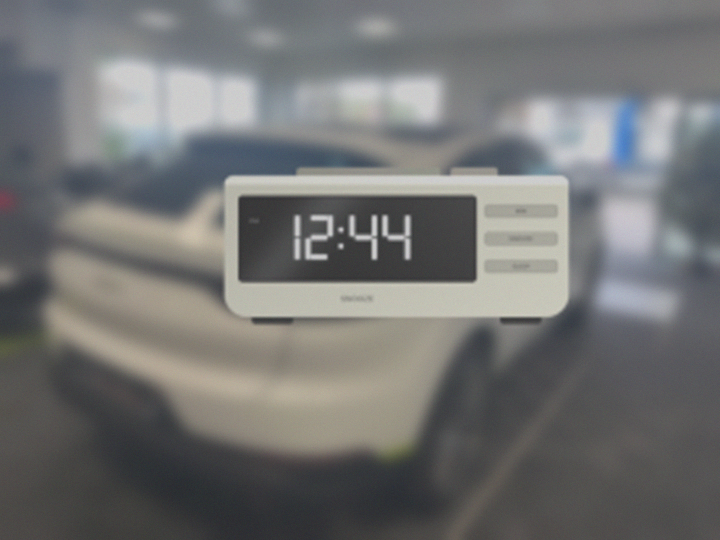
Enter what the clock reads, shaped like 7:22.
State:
12:44
